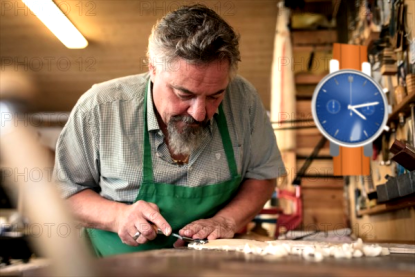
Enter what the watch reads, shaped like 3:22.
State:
4:13
